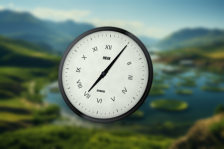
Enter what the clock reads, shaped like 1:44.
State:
7:05
